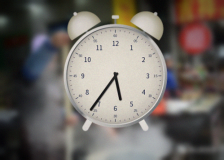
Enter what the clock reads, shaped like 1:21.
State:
5:36
